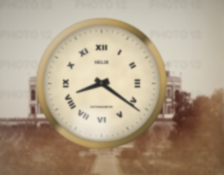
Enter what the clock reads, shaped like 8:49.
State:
8:21
